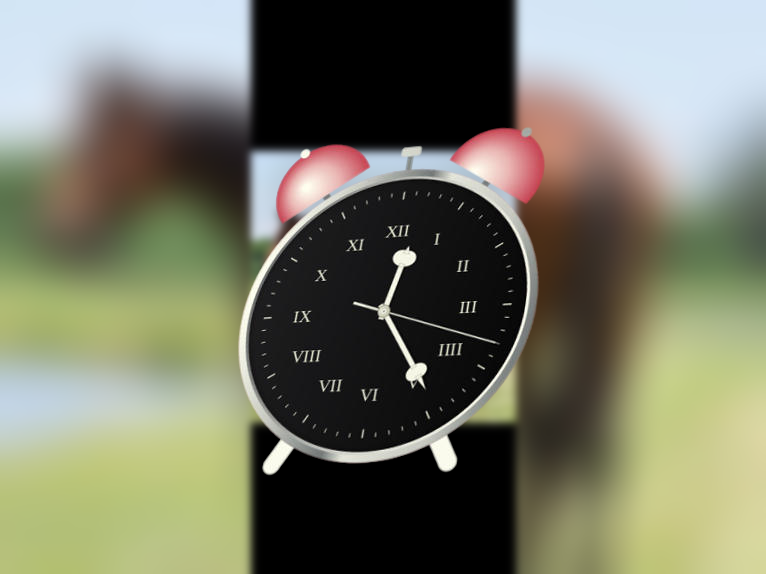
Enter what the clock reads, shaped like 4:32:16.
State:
12:24:18
